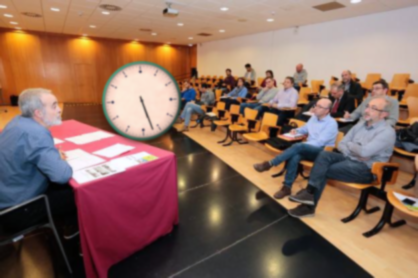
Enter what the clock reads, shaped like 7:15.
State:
5:27
